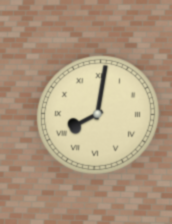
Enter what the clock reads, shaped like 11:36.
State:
8:01
